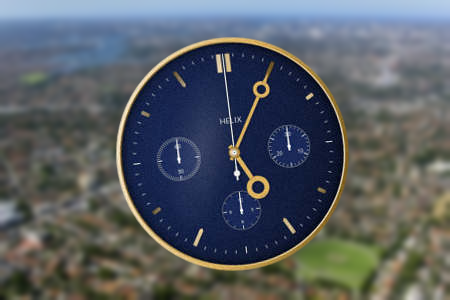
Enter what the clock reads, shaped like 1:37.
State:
5:05
